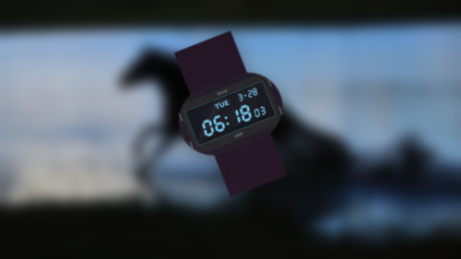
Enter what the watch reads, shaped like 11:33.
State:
6:18
